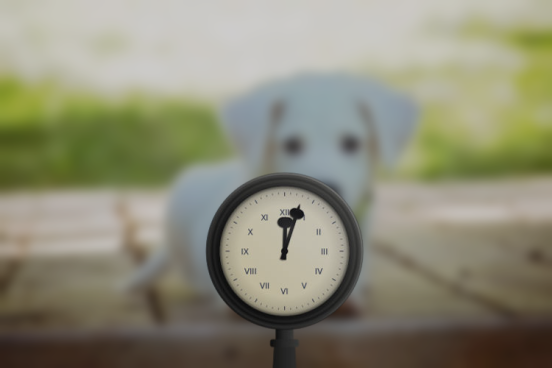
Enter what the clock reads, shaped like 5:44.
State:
12:03
